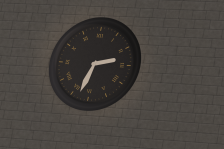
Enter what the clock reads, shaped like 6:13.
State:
2:33
